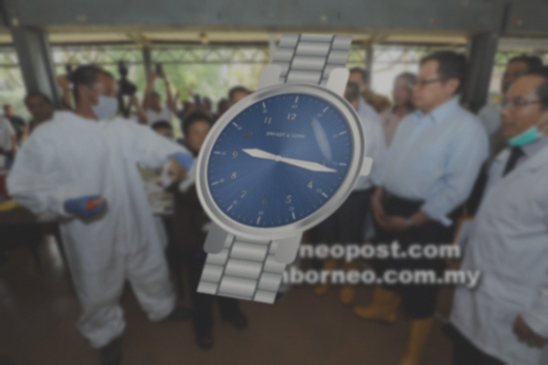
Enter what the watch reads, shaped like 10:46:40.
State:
9:16:16
